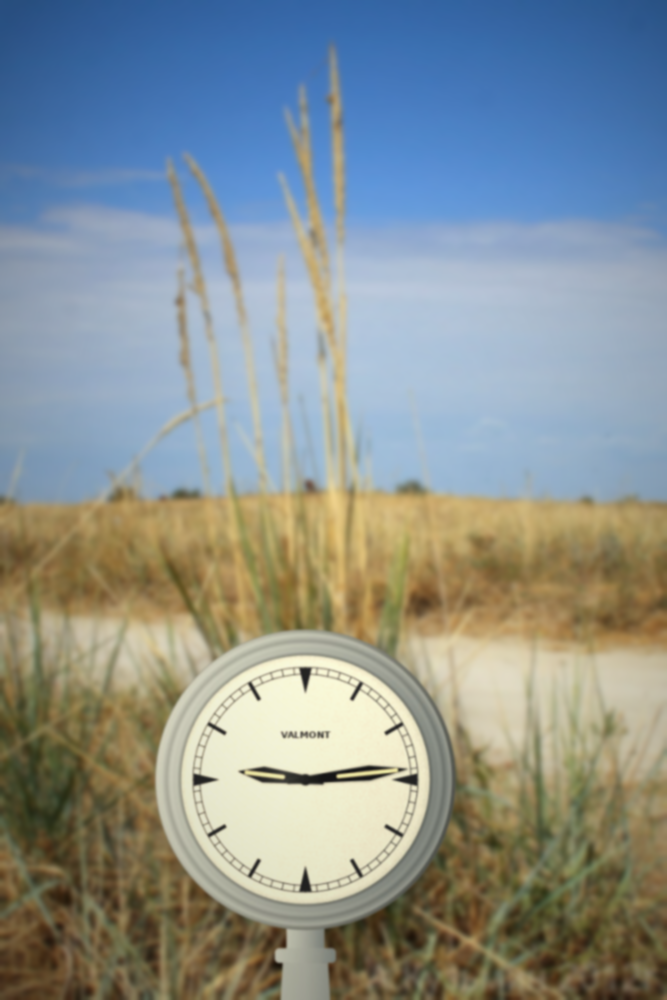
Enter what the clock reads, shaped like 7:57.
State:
9:14
